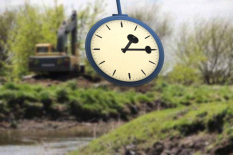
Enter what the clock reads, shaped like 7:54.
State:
1:15
